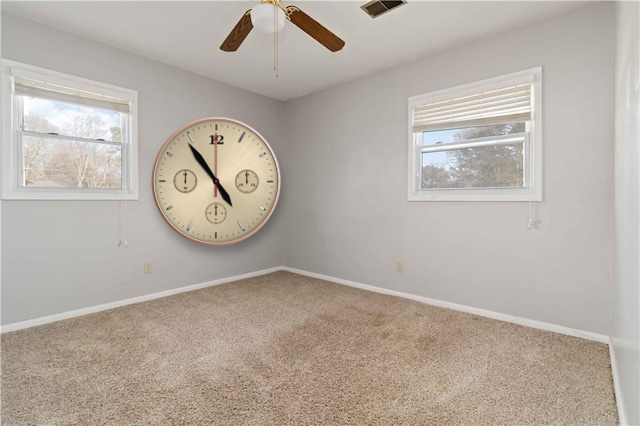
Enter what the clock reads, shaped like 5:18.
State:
4:54
